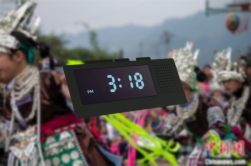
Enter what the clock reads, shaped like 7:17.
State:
3:18
